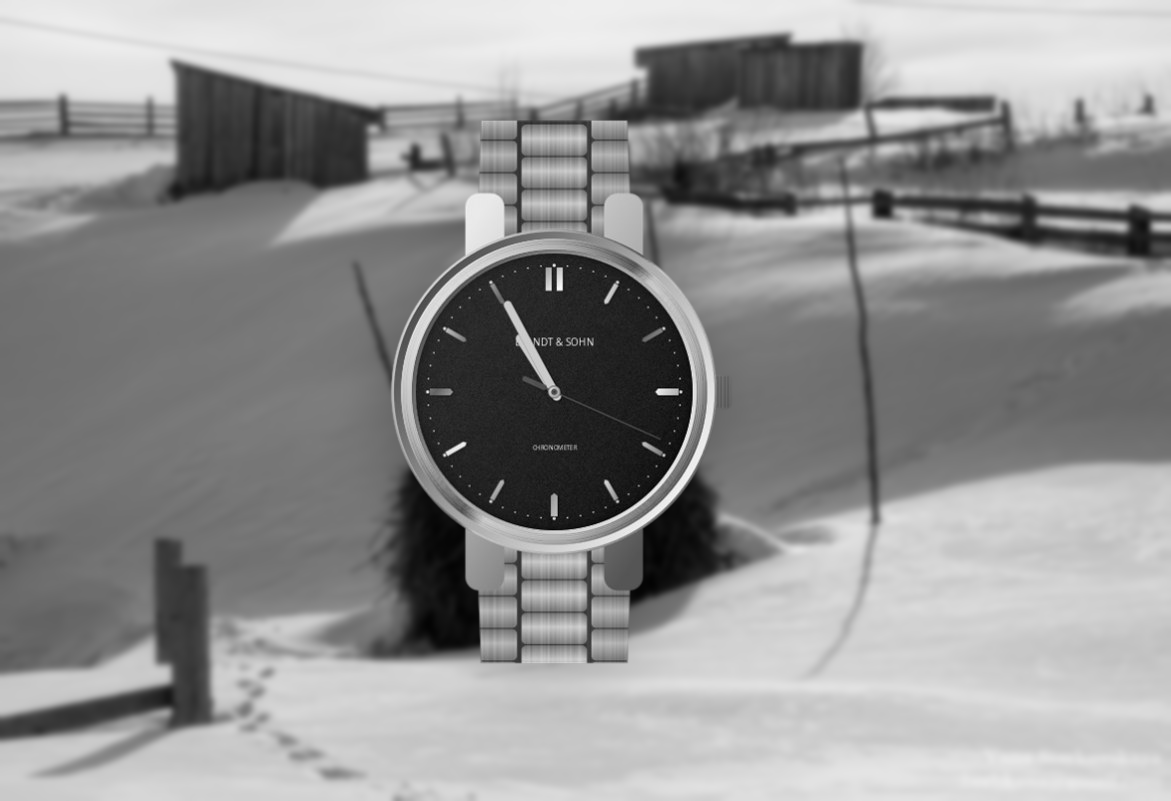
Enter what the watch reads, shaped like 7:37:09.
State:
10:55:19
